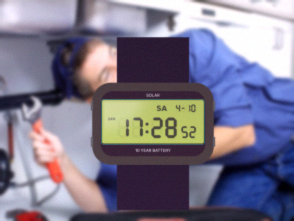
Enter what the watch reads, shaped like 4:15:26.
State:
17:28:52
